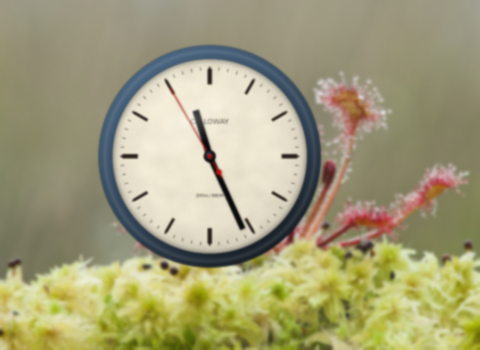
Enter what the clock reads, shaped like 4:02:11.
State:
11:25:55
